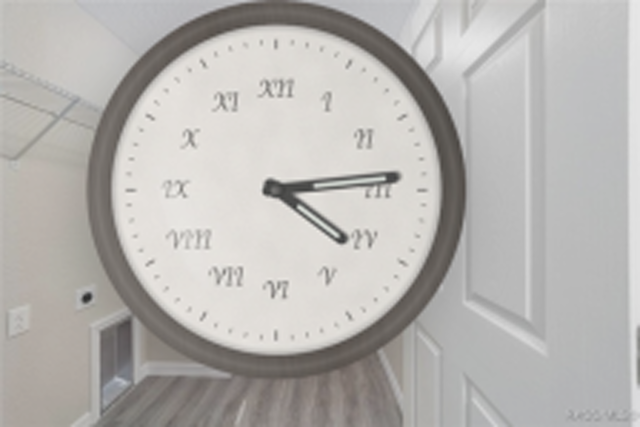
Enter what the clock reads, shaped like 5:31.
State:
4:14
